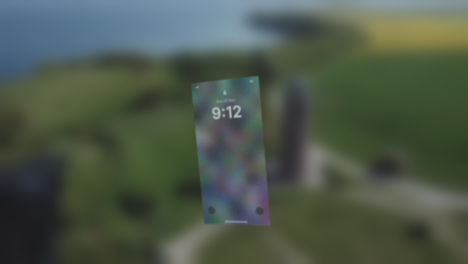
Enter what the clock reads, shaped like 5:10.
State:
9:12
